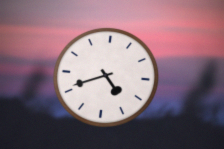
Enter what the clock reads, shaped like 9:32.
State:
4:41
